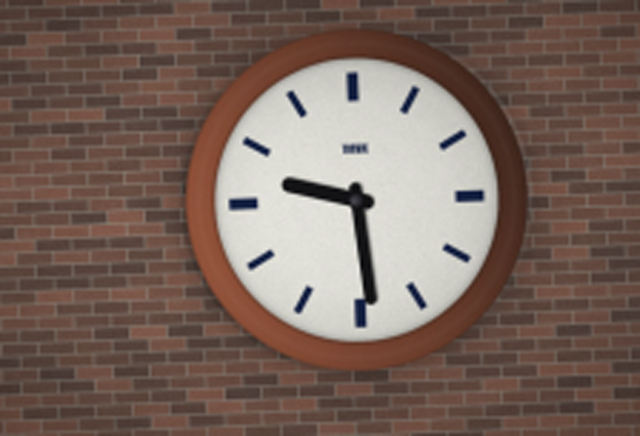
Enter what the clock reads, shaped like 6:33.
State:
9:29
